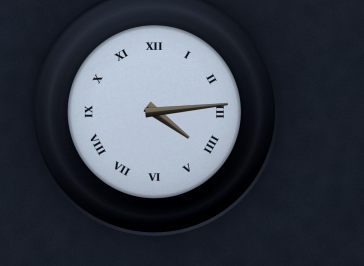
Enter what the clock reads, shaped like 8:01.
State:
4:14
